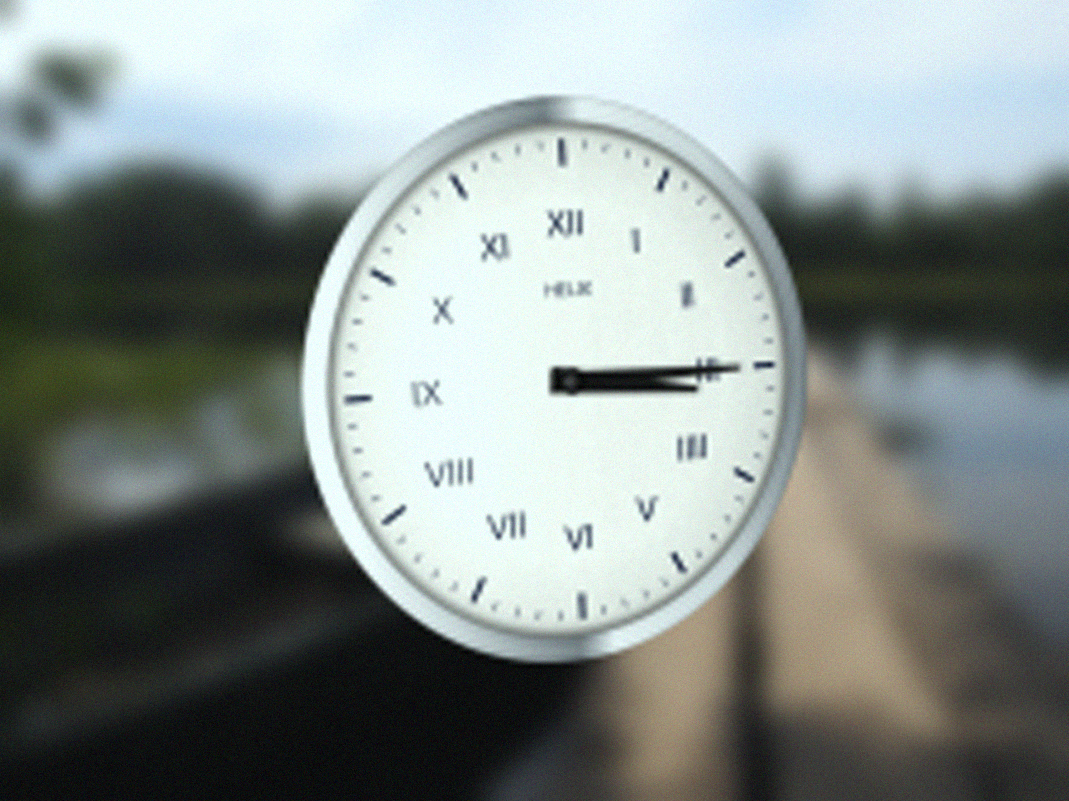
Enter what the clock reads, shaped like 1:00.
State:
3:15
